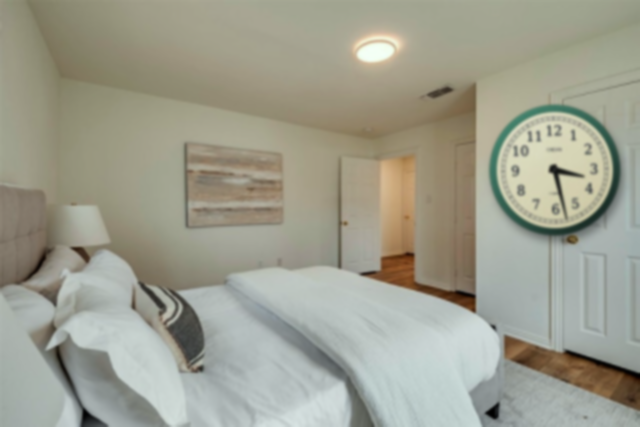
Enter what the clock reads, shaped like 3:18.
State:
3:28
